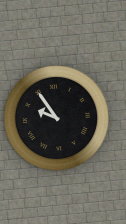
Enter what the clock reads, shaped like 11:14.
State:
9:55
